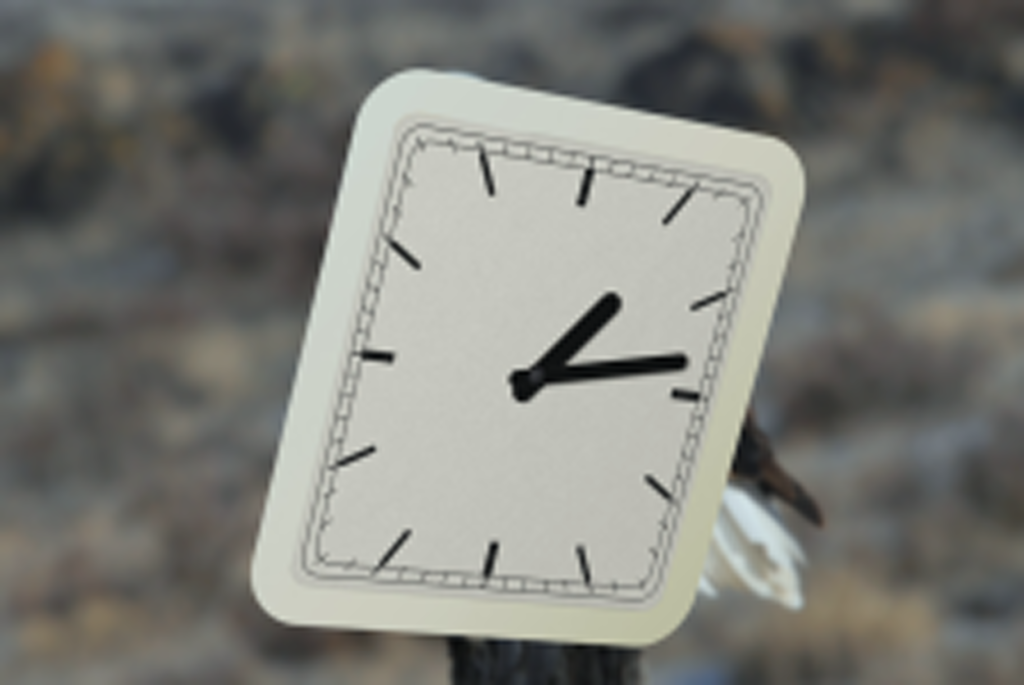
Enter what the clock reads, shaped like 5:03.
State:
1:13
